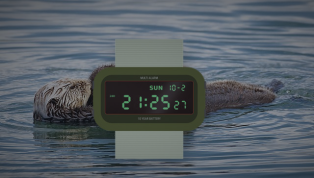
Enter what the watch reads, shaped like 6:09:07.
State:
21:25:27
